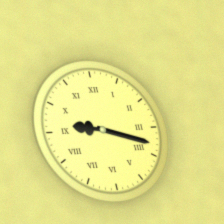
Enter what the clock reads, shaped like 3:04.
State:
9:18
